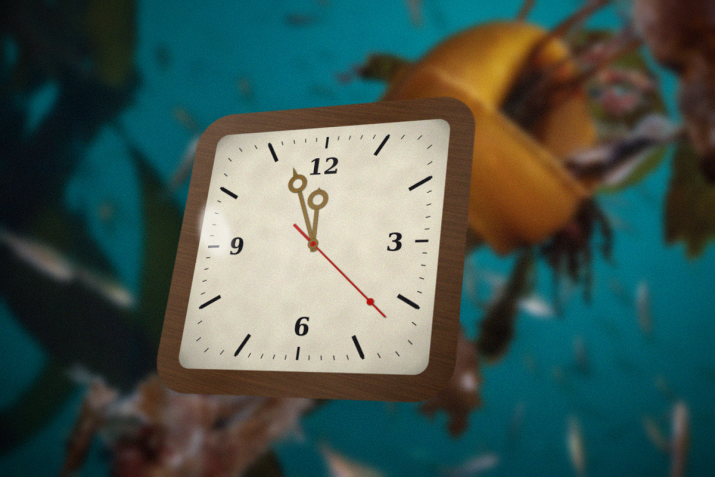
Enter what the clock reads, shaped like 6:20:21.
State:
11:56:22
